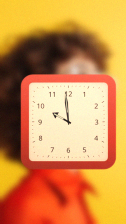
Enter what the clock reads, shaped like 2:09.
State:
9:59
